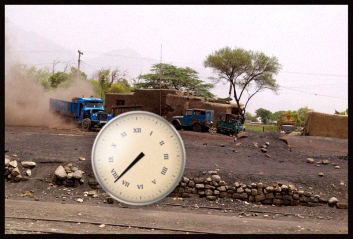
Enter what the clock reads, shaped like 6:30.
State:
7:38
